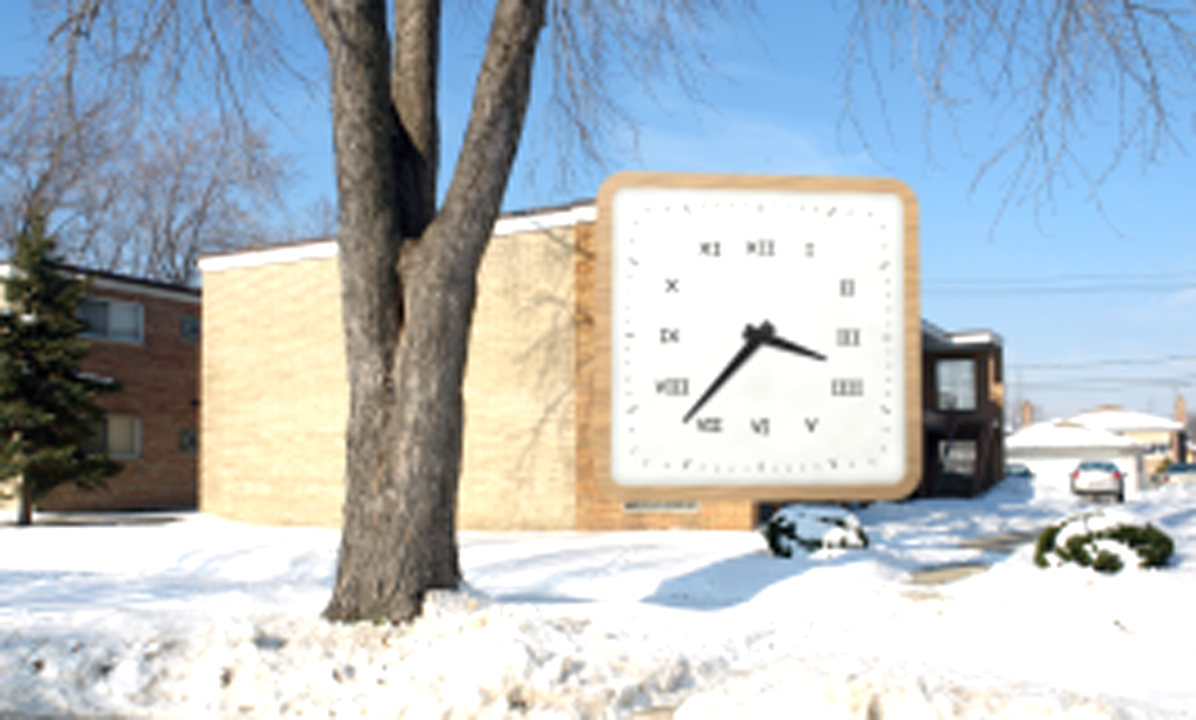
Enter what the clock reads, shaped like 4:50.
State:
3:37
